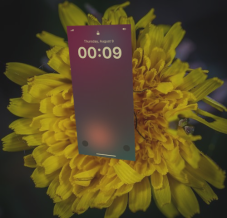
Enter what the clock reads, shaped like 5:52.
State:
0:09
